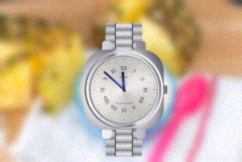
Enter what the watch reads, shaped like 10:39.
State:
11:52
